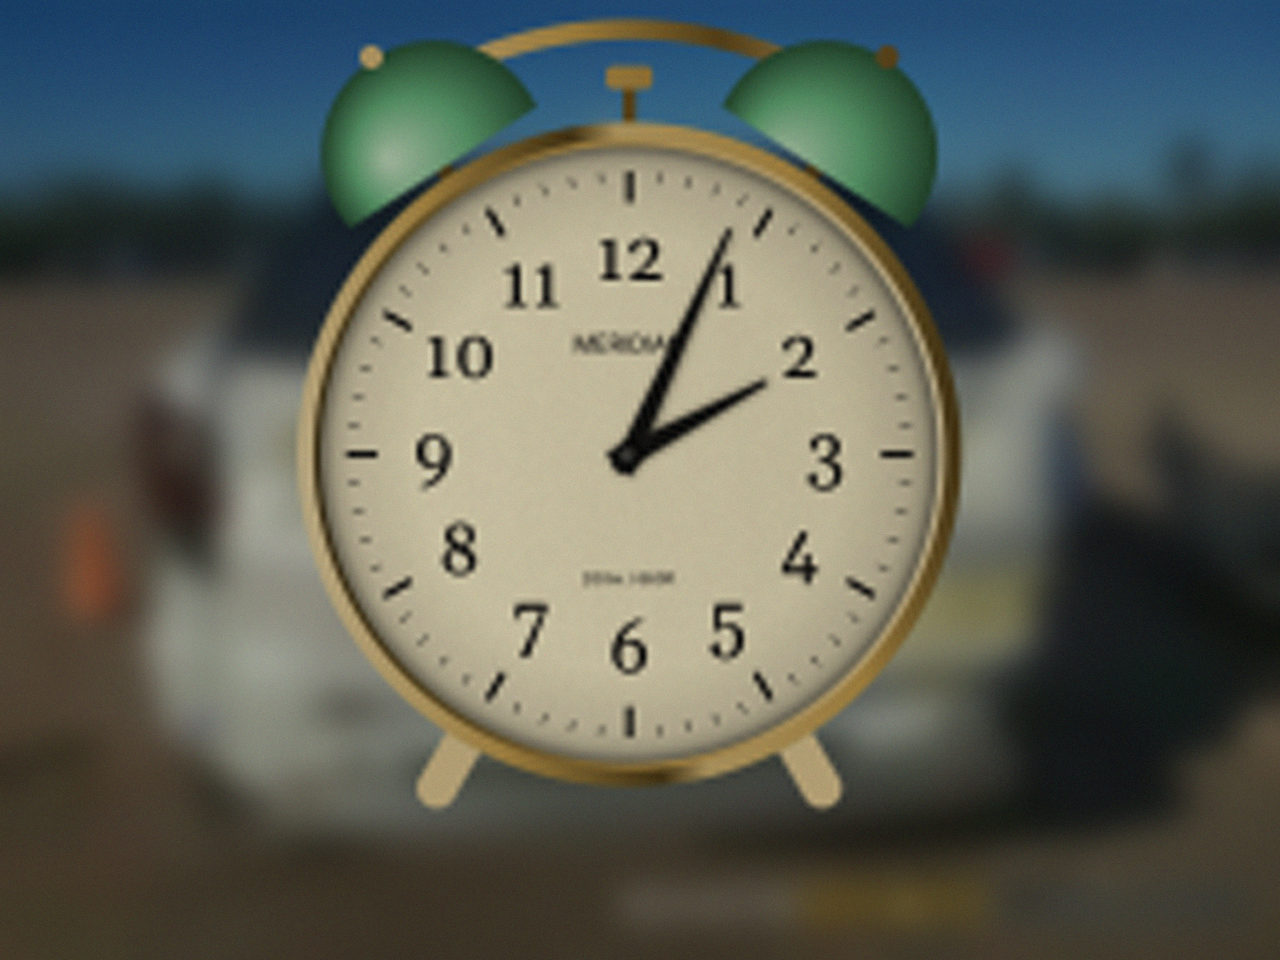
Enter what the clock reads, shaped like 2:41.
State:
2:04
